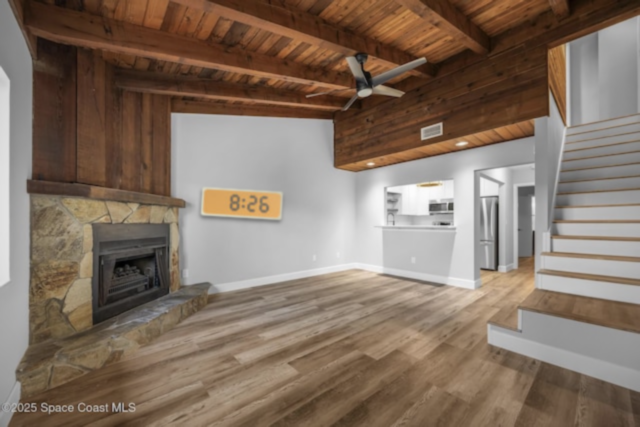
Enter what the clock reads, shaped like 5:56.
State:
8:26
